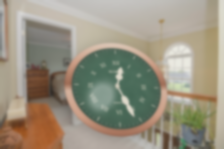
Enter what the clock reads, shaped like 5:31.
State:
12:26
